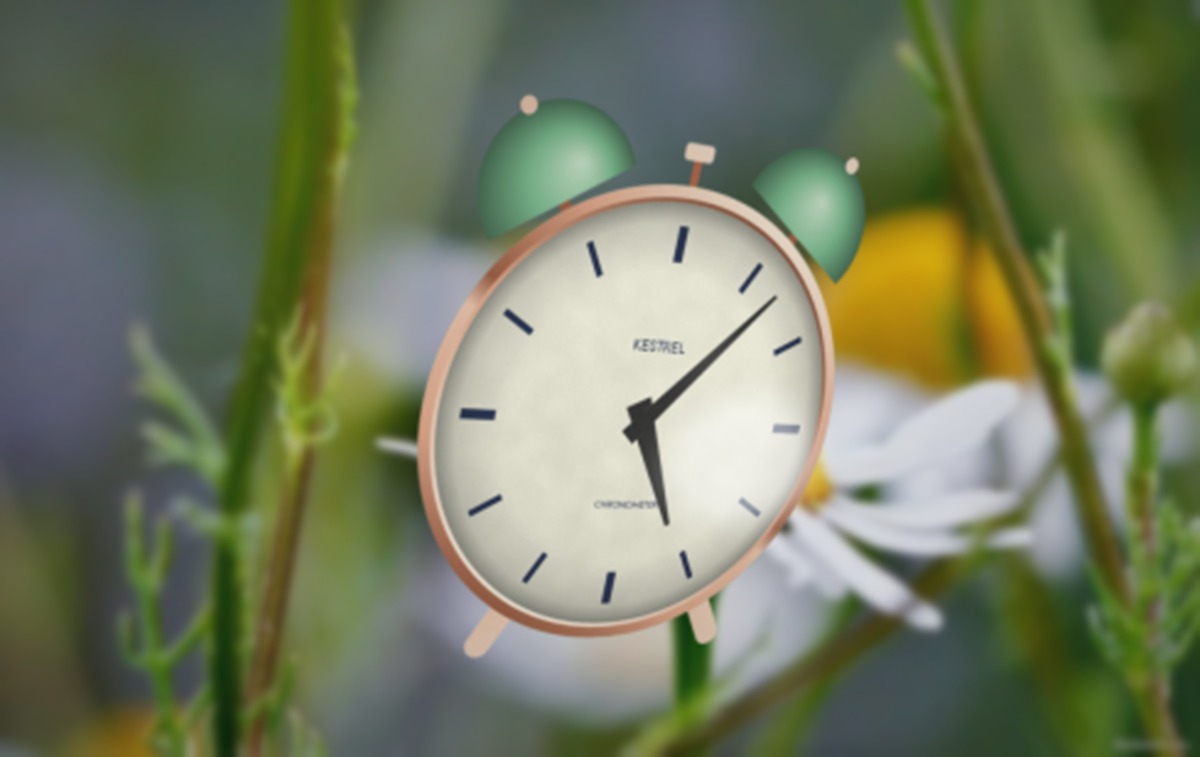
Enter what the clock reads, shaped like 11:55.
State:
5:07
